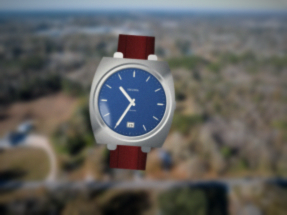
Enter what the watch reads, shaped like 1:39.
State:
10:35
